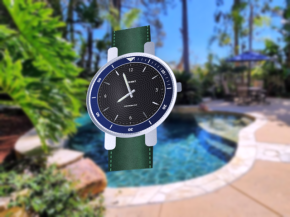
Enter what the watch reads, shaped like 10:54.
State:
7:57
